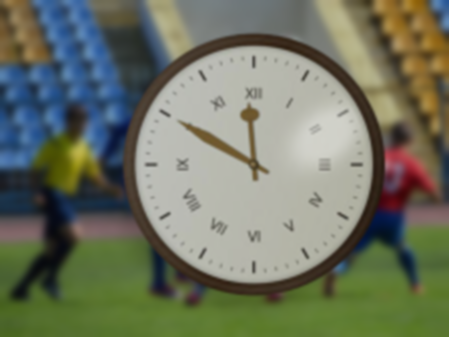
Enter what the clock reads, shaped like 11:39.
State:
11:50
